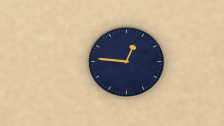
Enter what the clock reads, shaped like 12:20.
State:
12:46
